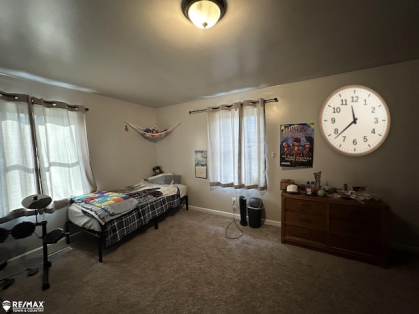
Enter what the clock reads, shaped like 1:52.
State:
11:38
